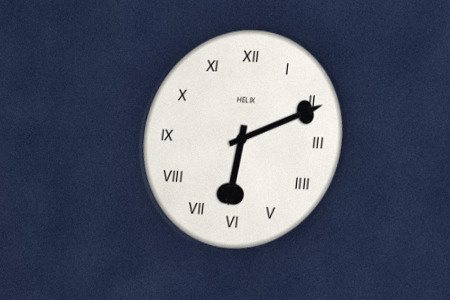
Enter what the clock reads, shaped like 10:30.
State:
6:11
